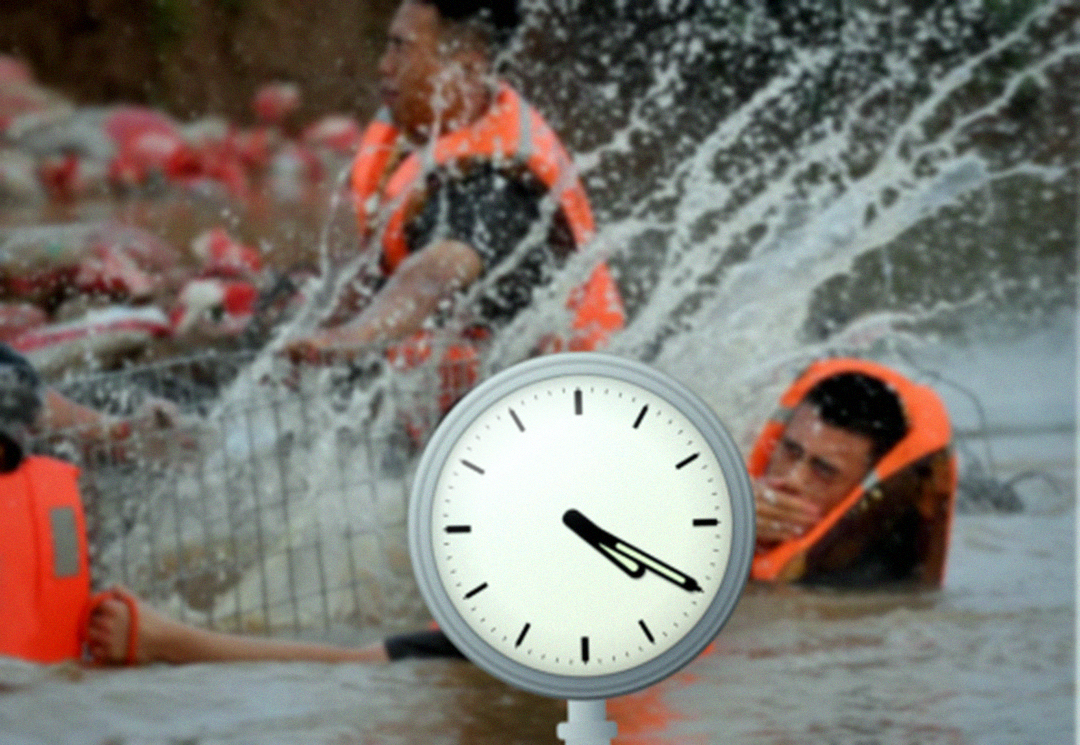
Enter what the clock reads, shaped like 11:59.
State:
4:20
